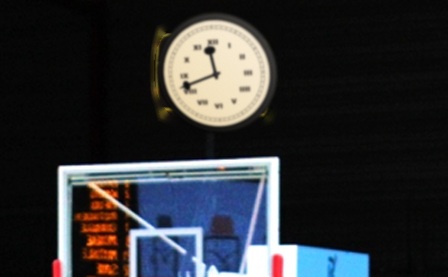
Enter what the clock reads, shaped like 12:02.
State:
11:42
